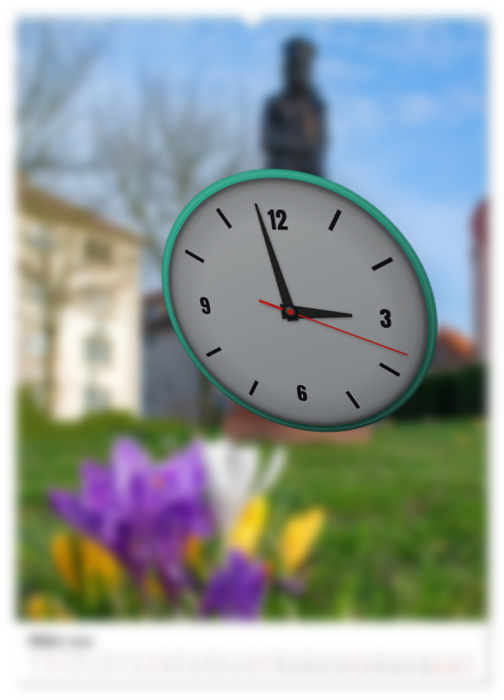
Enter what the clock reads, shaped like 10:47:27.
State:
2:58:18
